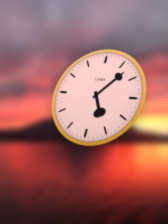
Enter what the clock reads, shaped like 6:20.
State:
5:07
